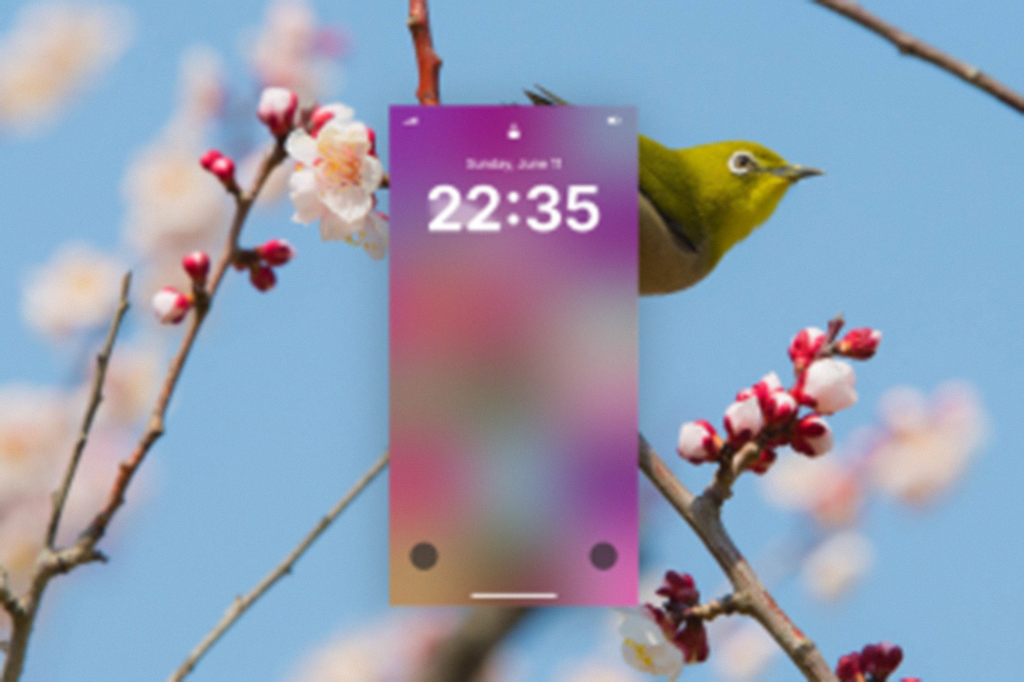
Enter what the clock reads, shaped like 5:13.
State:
22:35
